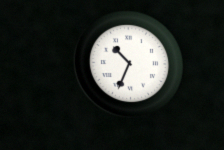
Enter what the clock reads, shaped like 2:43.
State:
10:34
